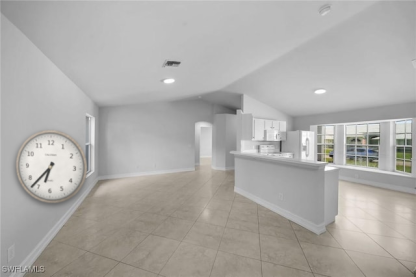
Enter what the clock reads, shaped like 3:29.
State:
6:37
